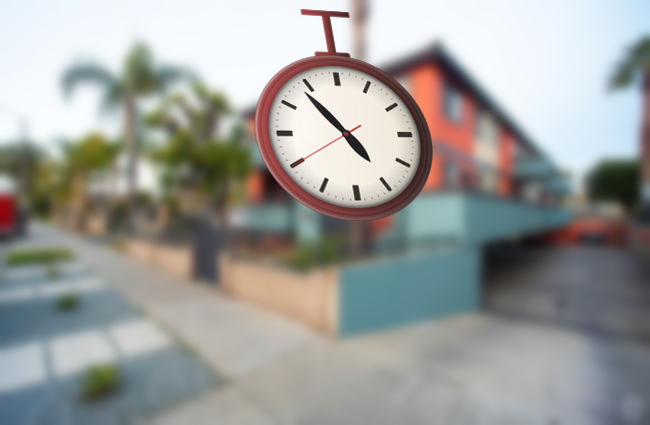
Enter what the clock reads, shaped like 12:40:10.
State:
4:53:40
